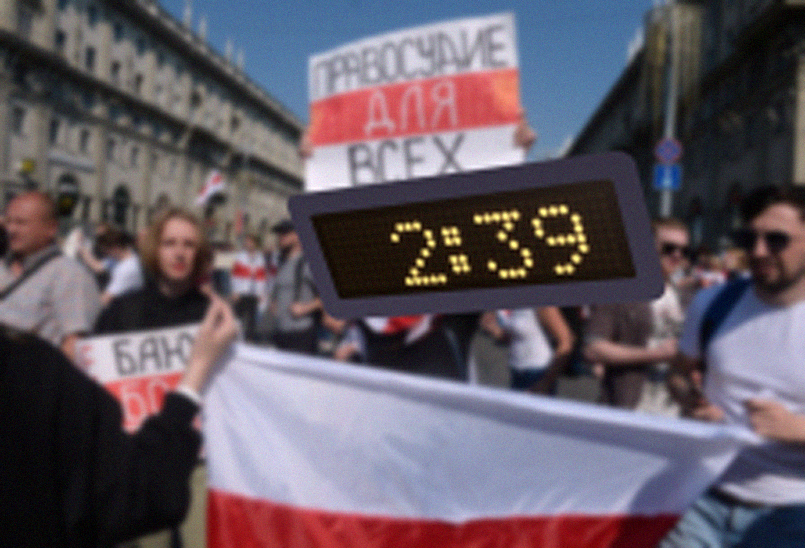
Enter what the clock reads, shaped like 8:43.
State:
2:39
